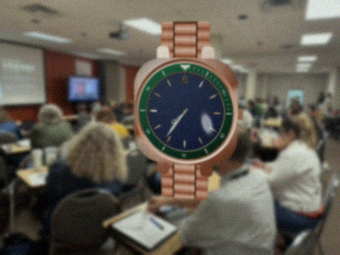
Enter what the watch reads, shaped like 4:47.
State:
7:36
